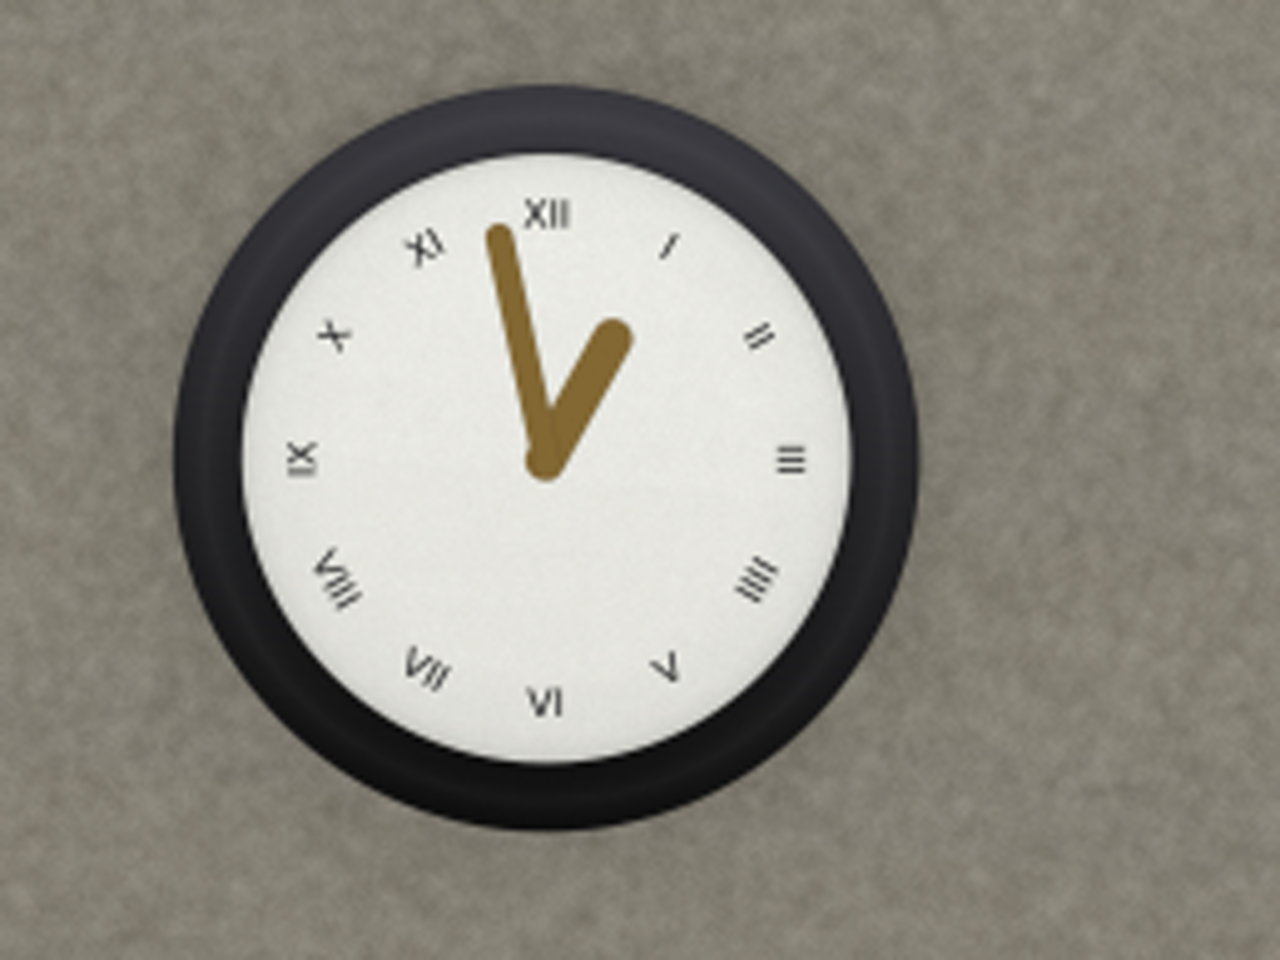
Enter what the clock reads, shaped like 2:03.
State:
12:58
